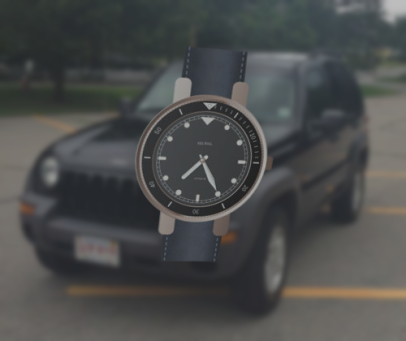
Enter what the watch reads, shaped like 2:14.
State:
7:25
